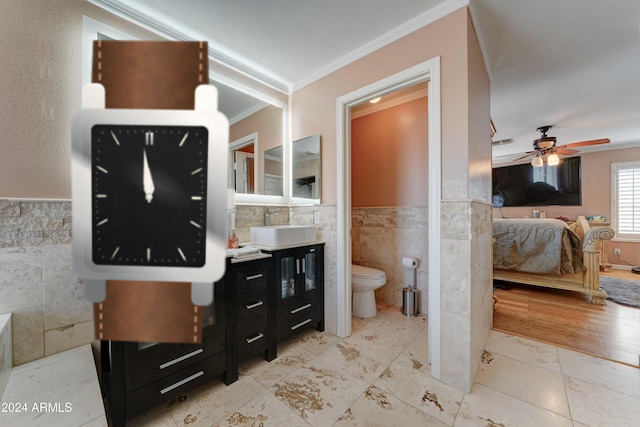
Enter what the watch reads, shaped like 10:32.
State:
11:59
